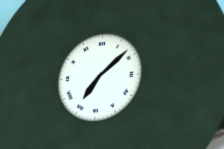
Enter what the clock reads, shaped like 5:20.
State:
7:08
